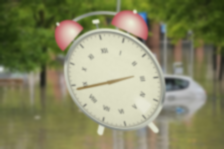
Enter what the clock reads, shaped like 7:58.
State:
2:44
